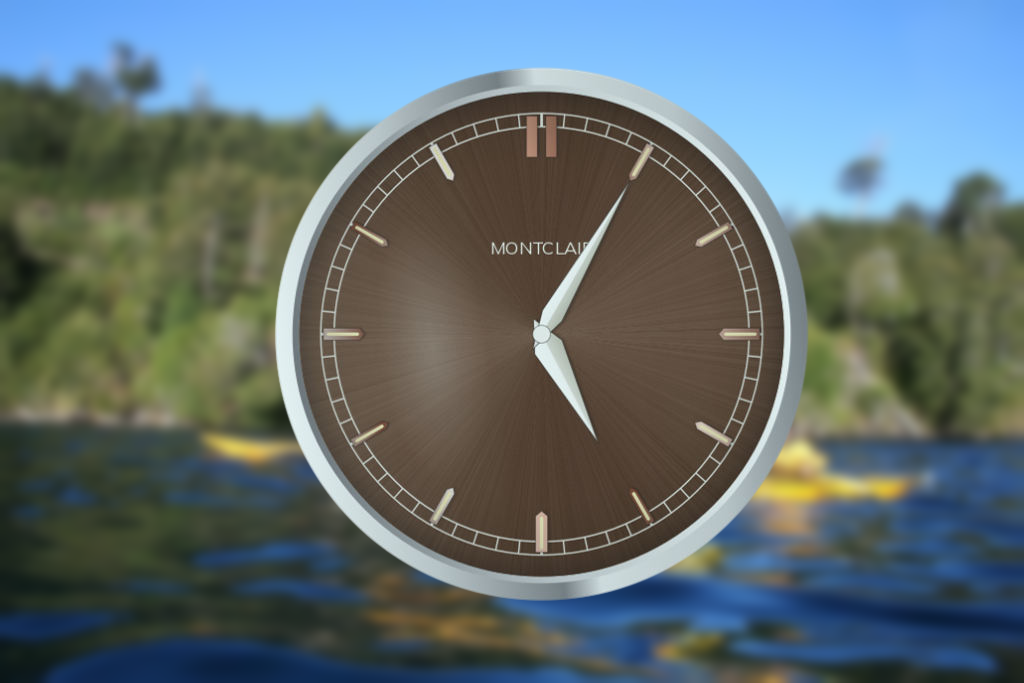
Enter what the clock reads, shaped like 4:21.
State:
5:05
